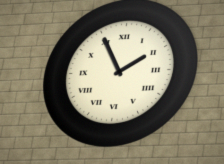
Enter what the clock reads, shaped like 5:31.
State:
1:55
